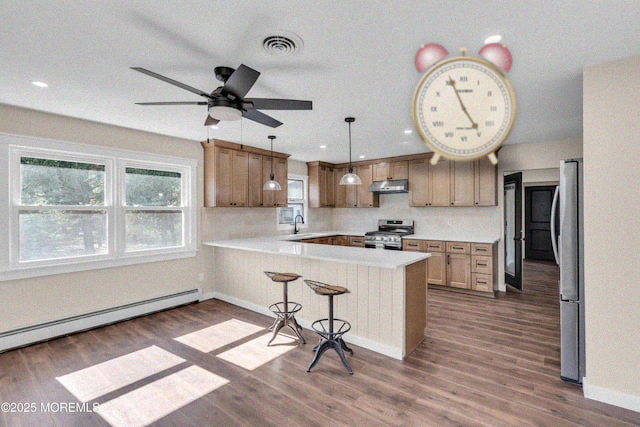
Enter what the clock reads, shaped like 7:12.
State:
4:56
